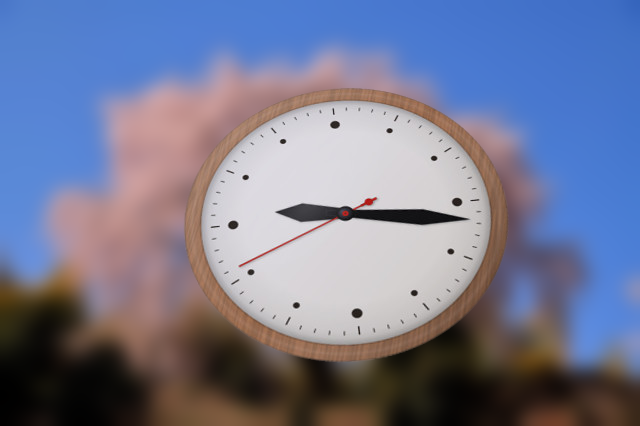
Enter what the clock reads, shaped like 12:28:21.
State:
9:16:41
